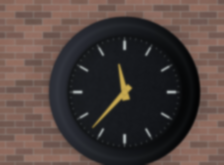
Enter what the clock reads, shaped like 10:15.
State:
11:37
